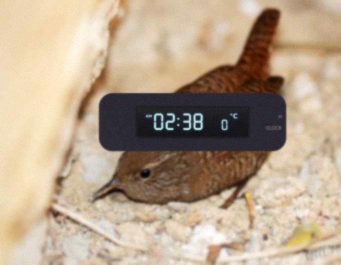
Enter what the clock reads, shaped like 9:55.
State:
2:38
